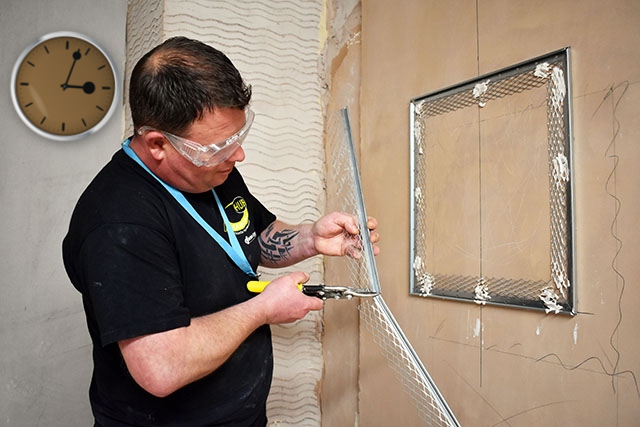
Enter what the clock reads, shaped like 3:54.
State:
3:03
